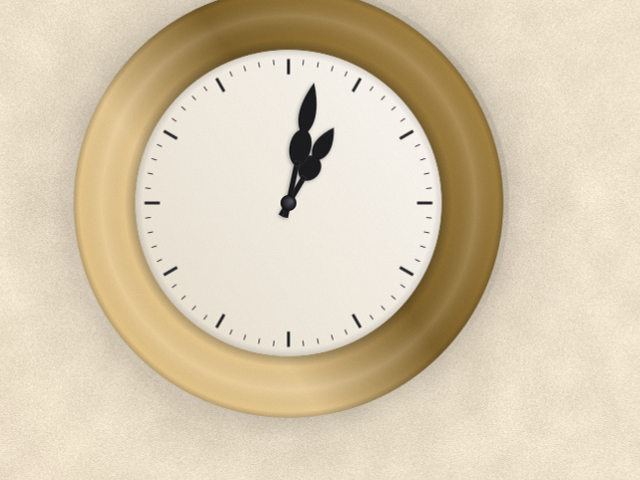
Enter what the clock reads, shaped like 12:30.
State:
1:02
